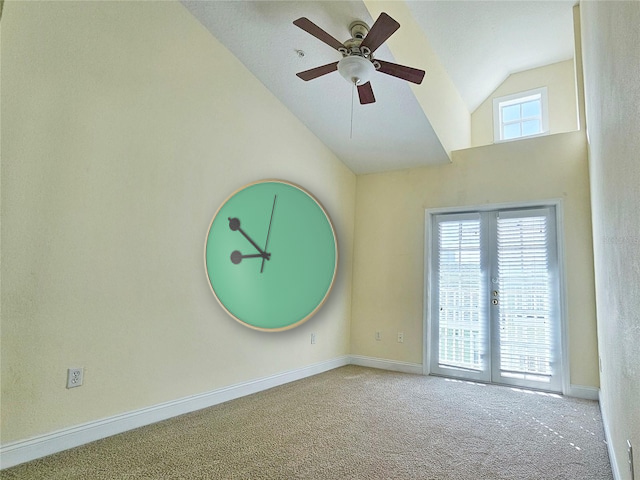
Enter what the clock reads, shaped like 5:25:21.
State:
8:52:02
